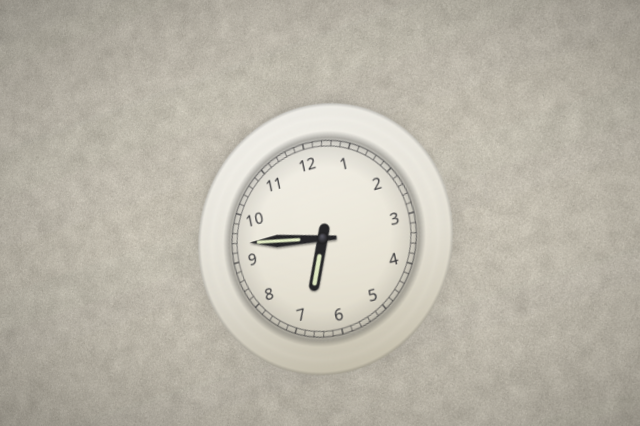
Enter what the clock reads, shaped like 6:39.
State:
6:47
